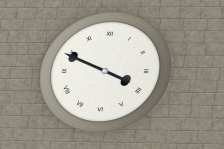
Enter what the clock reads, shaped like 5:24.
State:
3:49
